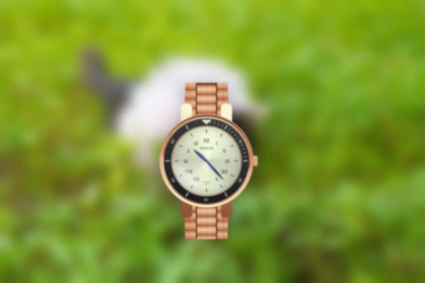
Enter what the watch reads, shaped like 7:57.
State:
10:23
